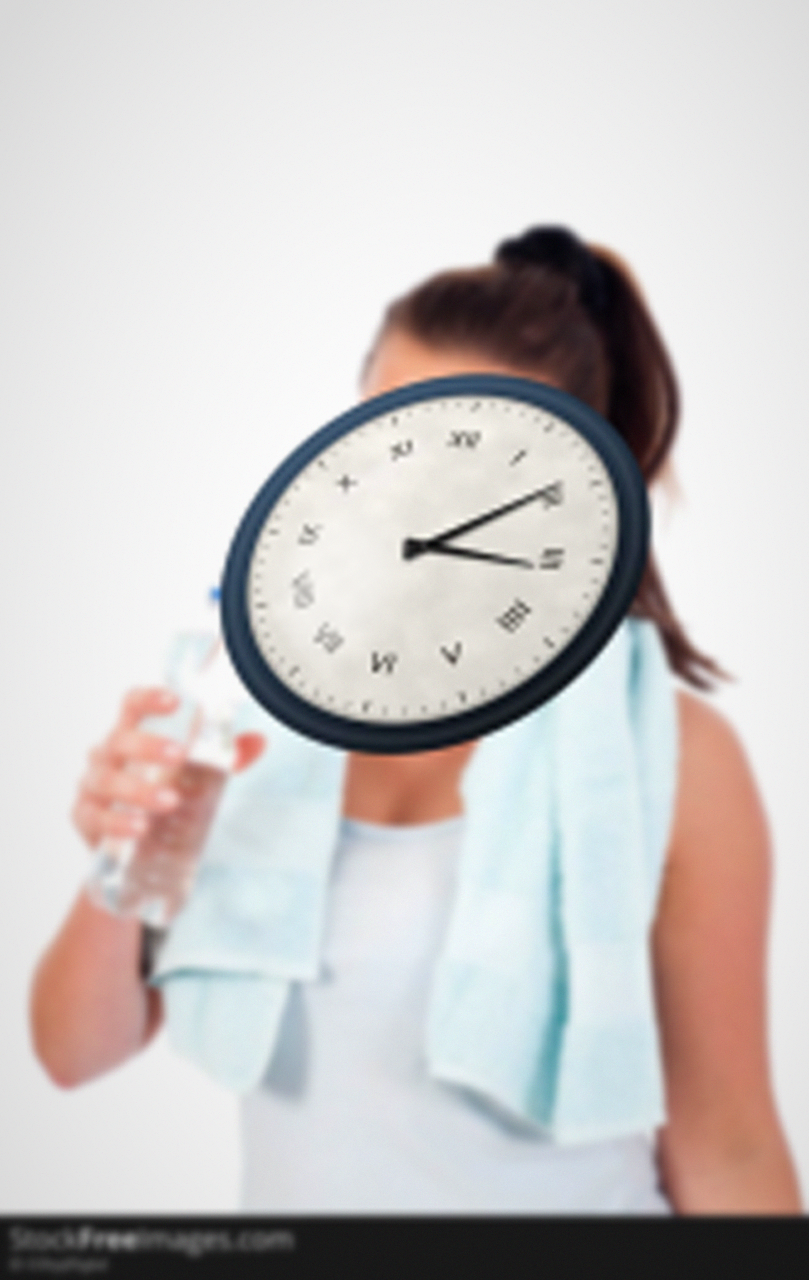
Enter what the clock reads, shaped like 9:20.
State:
3:09
